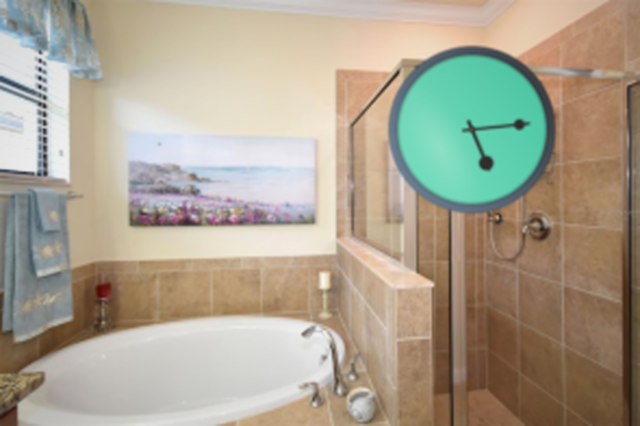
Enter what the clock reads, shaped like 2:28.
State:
5:14
